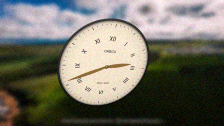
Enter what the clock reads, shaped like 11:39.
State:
2:41
